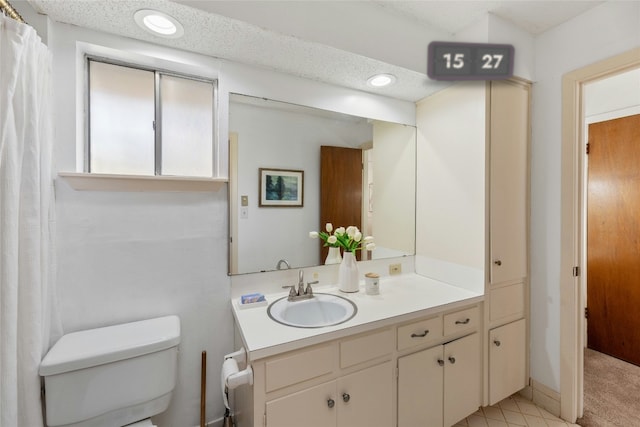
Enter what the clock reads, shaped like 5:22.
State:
15:27
